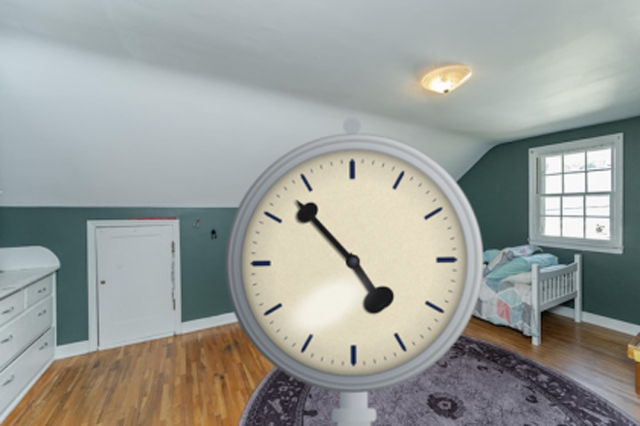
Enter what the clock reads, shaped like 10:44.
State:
4:53
